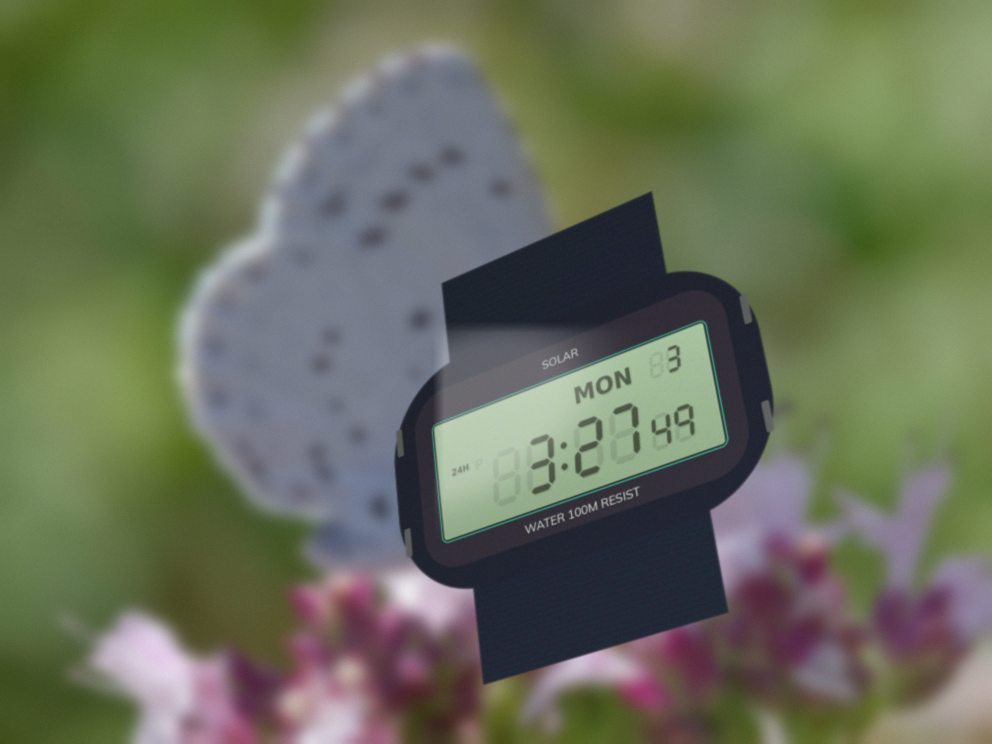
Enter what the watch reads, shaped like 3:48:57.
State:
3:27:49
